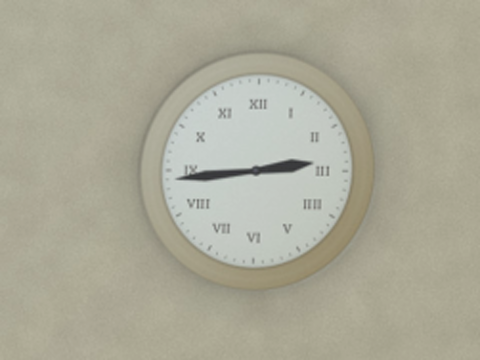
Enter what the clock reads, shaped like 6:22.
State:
2:44
